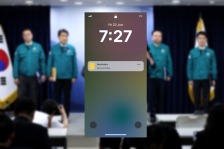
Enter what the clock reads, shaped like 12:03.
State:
7:27
